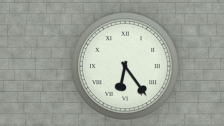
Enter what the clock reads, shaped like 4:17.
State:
6:24
